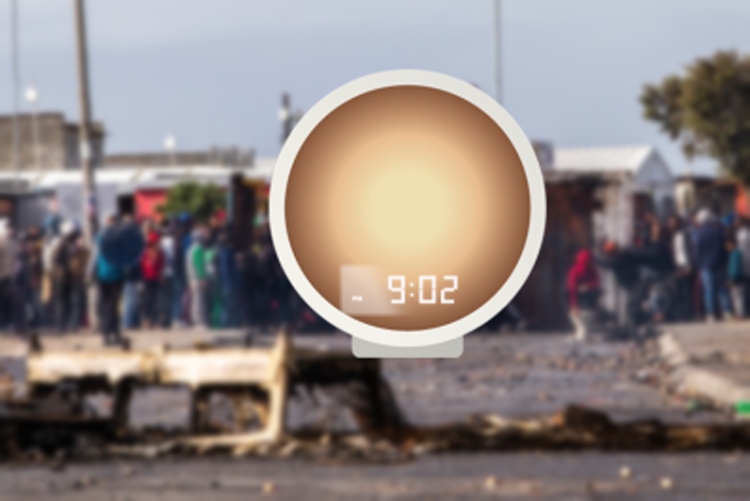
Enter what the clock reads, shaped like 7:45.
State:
9:02
